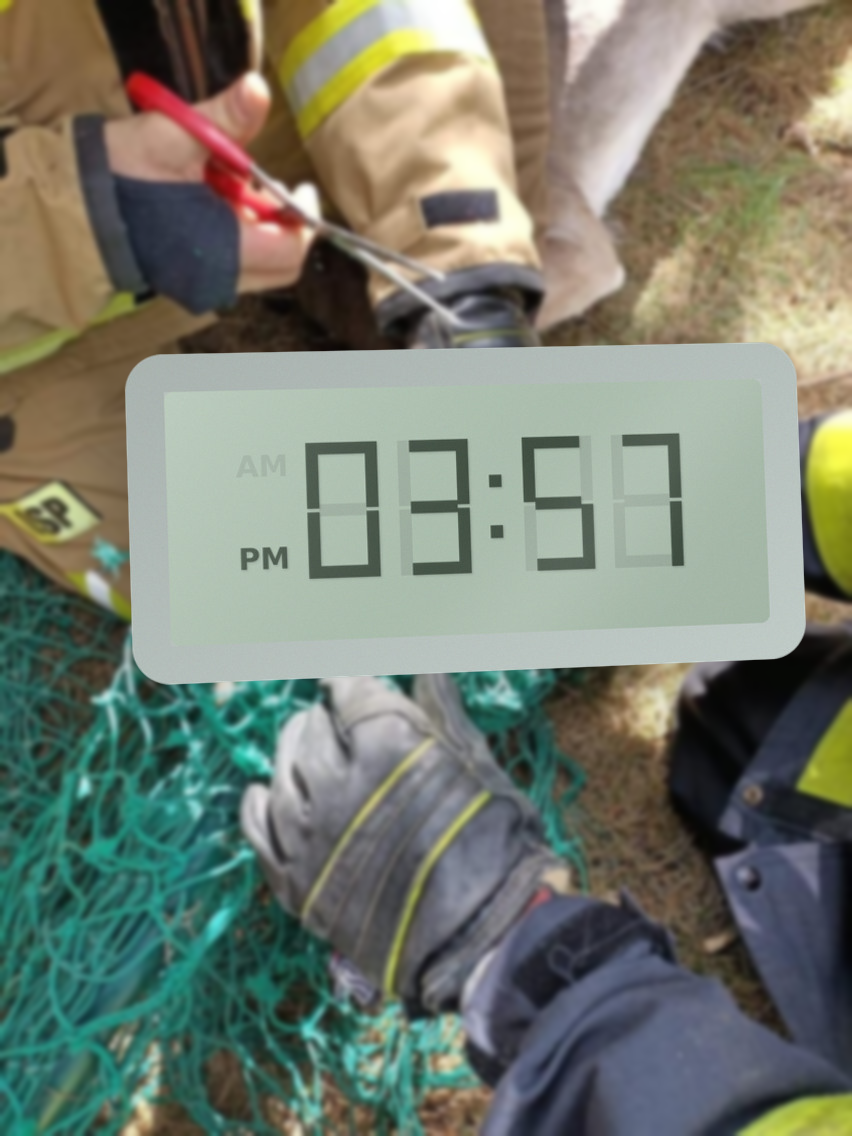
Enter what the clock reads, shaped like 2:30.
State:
3:57
